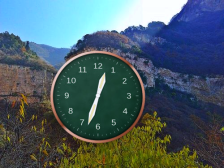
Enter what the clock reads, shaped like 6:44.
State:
12:33
